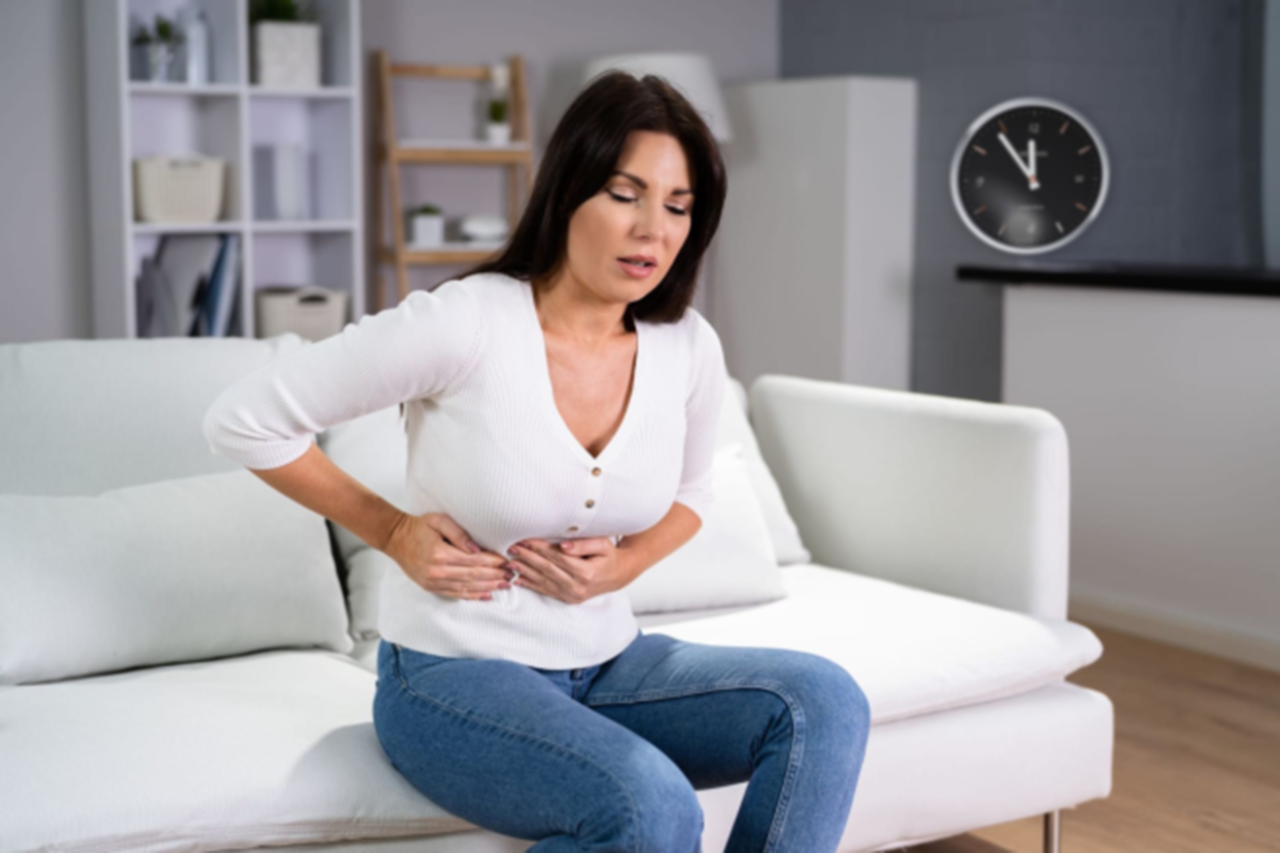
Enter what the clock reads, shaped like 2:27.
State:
11:54
